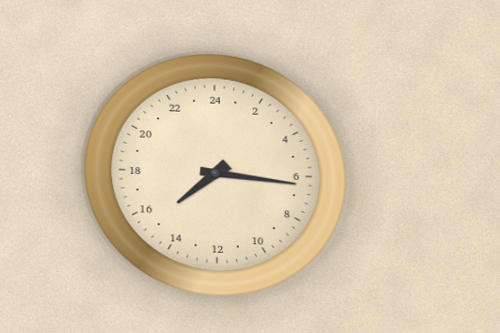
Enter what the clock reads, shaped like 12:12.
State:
15:16
